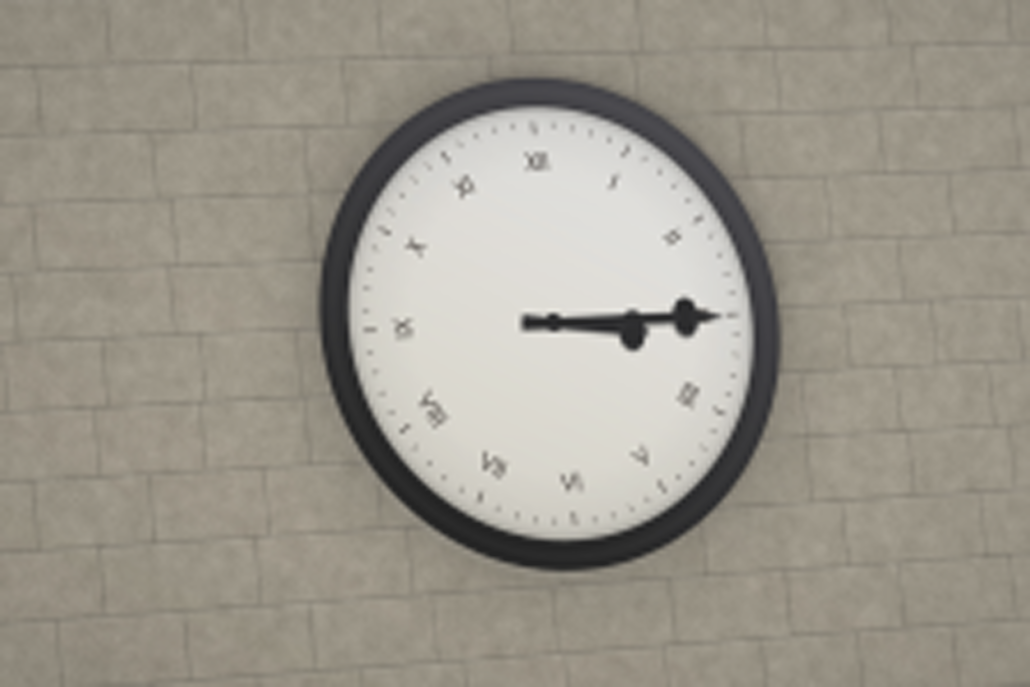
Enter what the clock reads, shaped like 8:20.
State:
3:15
